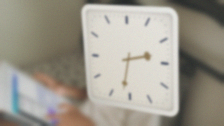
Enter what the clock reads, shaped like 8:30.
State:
2:32
